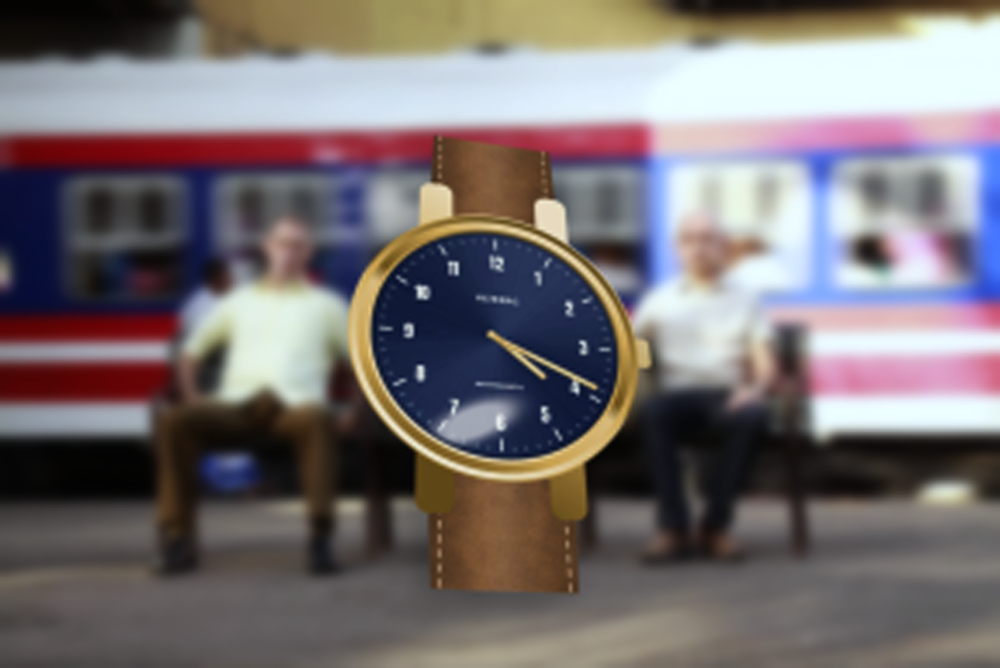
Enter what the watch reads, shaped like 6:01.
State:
4:19
